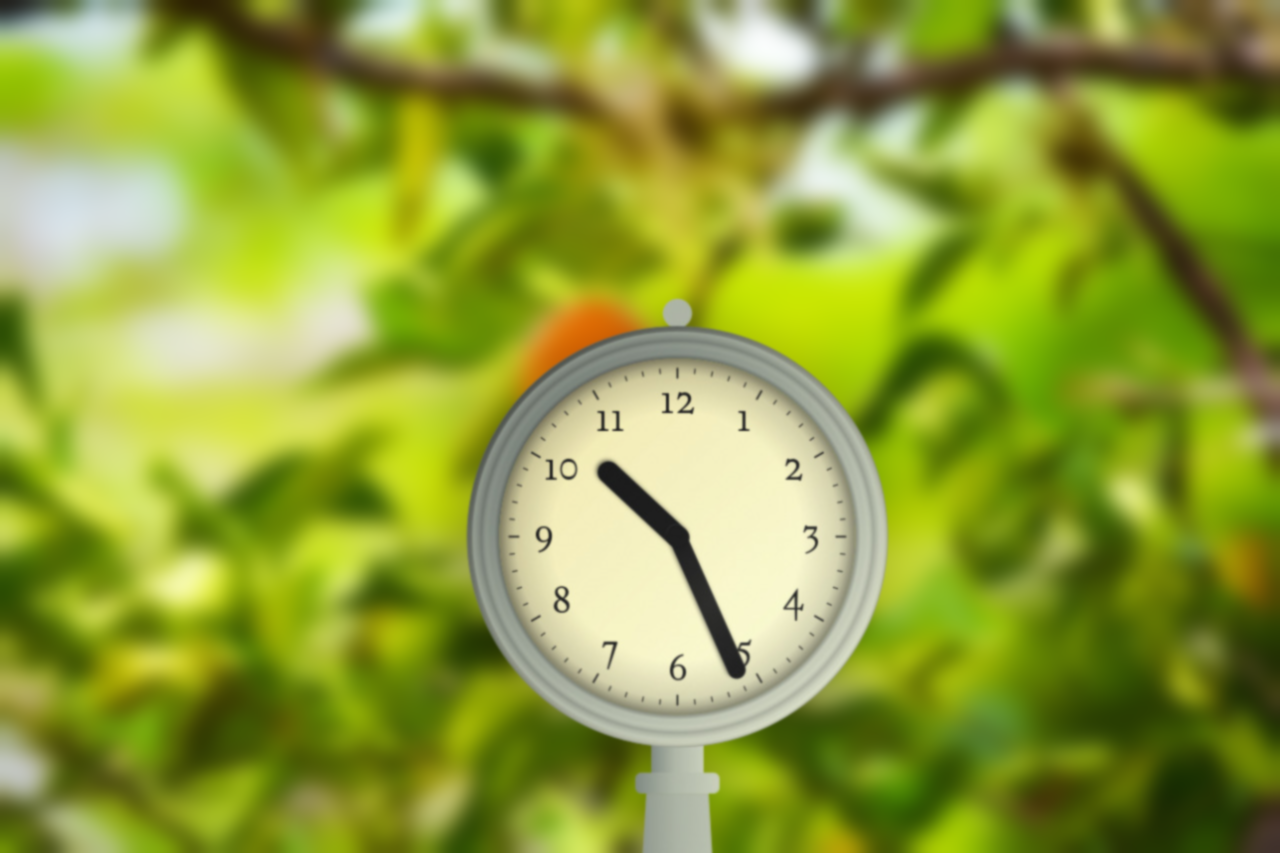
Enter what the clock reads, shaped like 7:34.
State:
10:26
